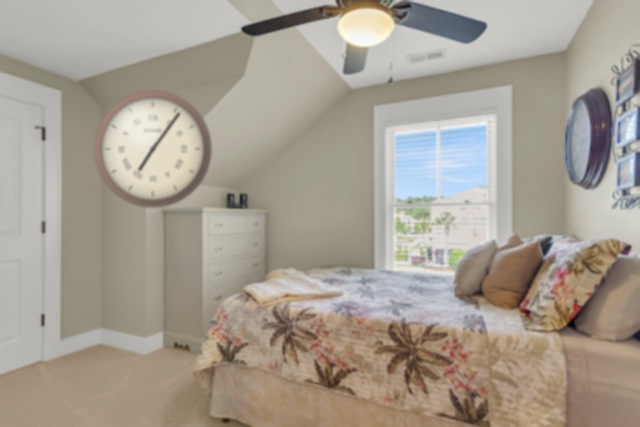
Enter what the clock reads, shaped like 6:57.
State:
7:06
